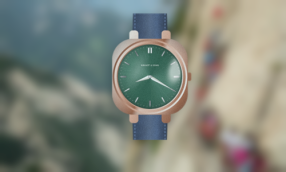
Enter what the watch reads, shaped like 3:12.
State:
8:20
